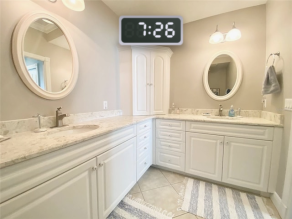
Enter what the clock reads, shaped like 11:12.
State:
7:26
